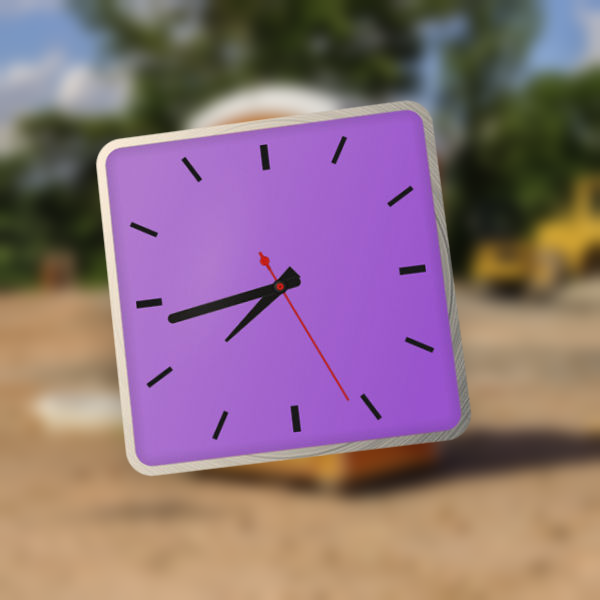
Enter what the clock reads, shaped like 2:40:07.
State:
7:43:26
